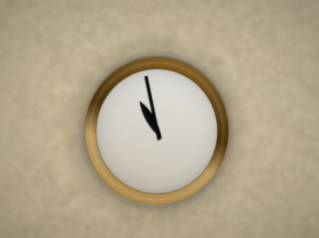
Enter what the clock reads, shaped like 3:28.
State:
10:58
